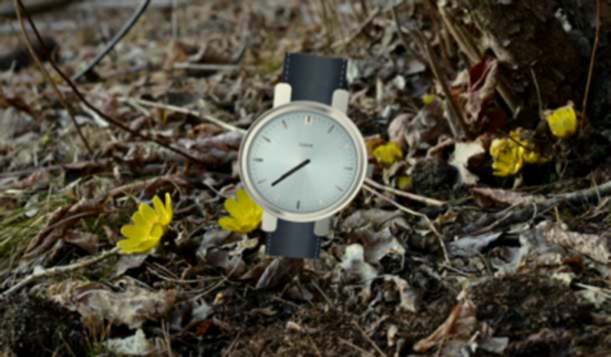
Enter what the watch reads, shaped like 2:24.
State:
7:38
